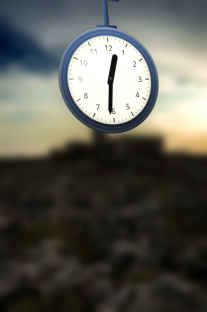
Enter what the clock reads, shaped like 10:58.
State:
12:31
